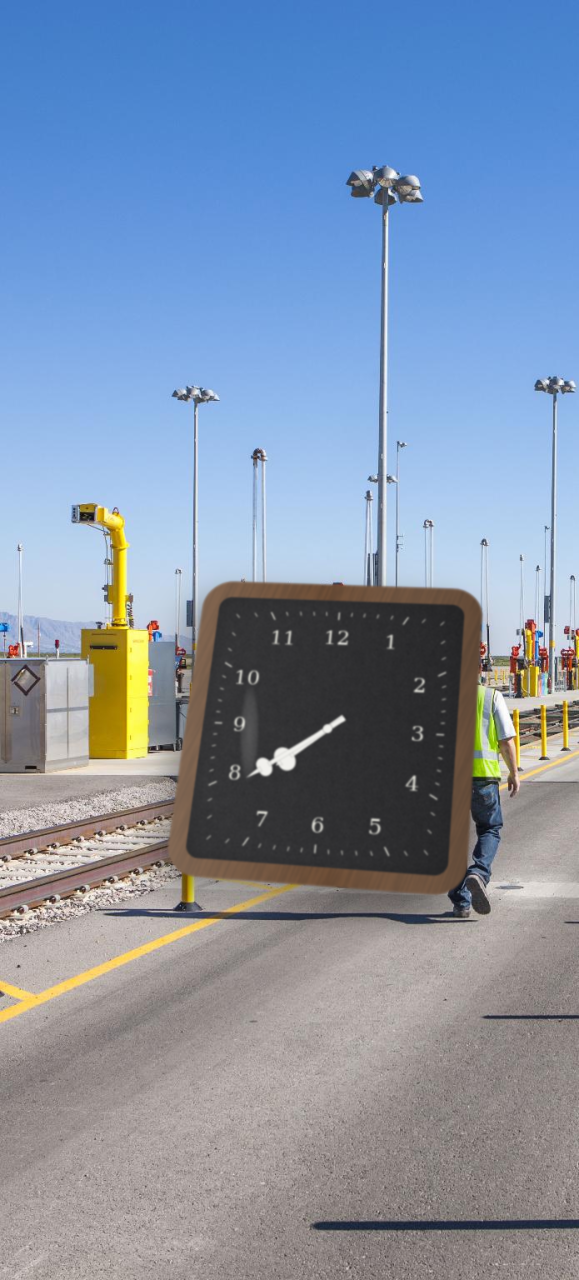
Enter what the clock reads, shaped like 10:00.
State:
7:39
